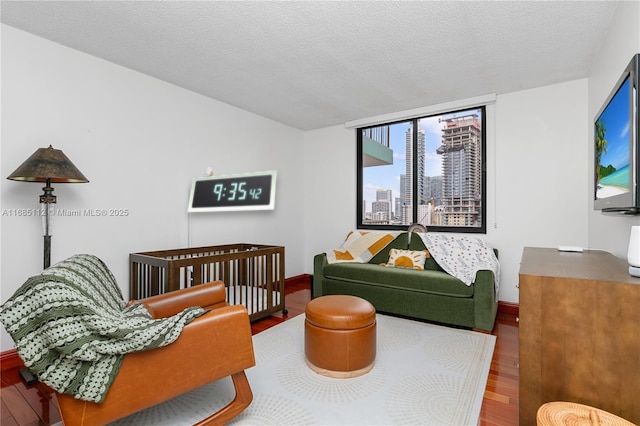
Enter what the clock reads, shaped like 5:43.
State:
9:35
